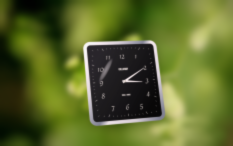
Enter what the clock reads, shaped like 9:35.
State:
3:10
